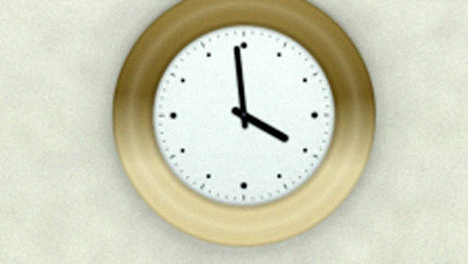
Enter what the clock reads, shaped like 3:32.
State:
3:59
